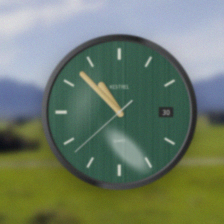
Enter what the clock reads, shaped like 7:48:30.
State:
10:52:38
